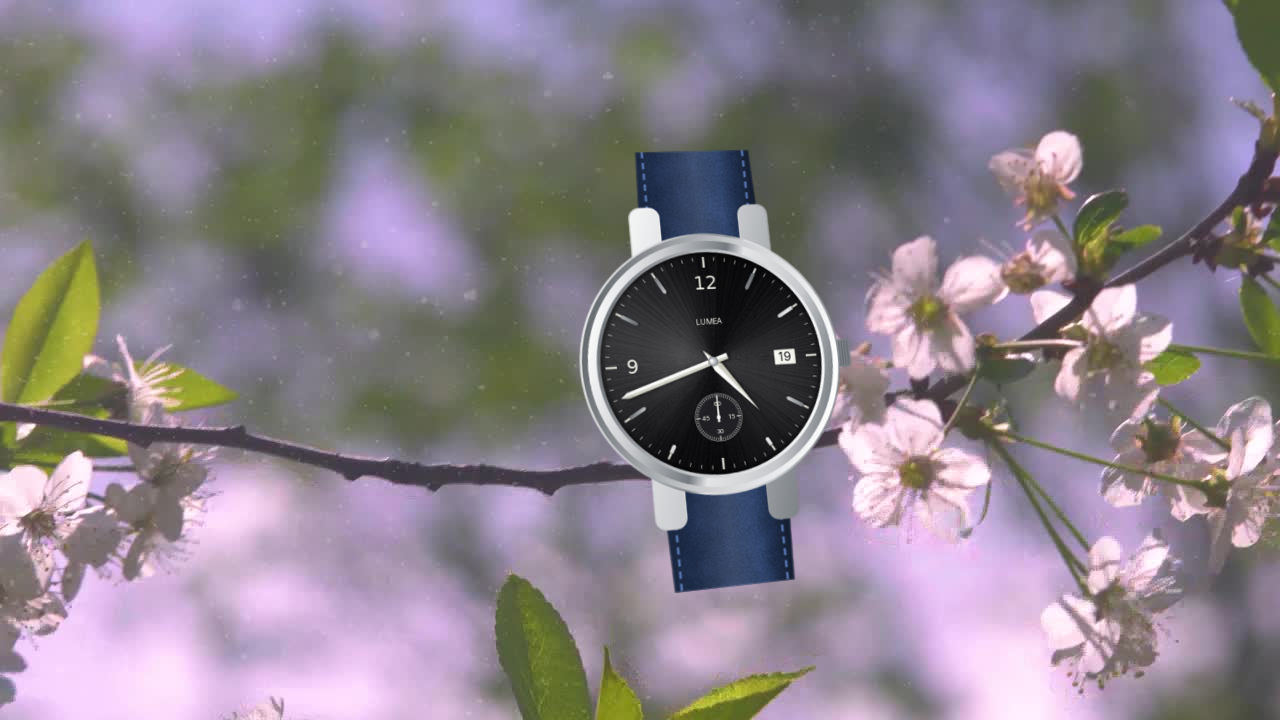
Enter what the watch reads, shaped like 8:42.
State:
4:42
